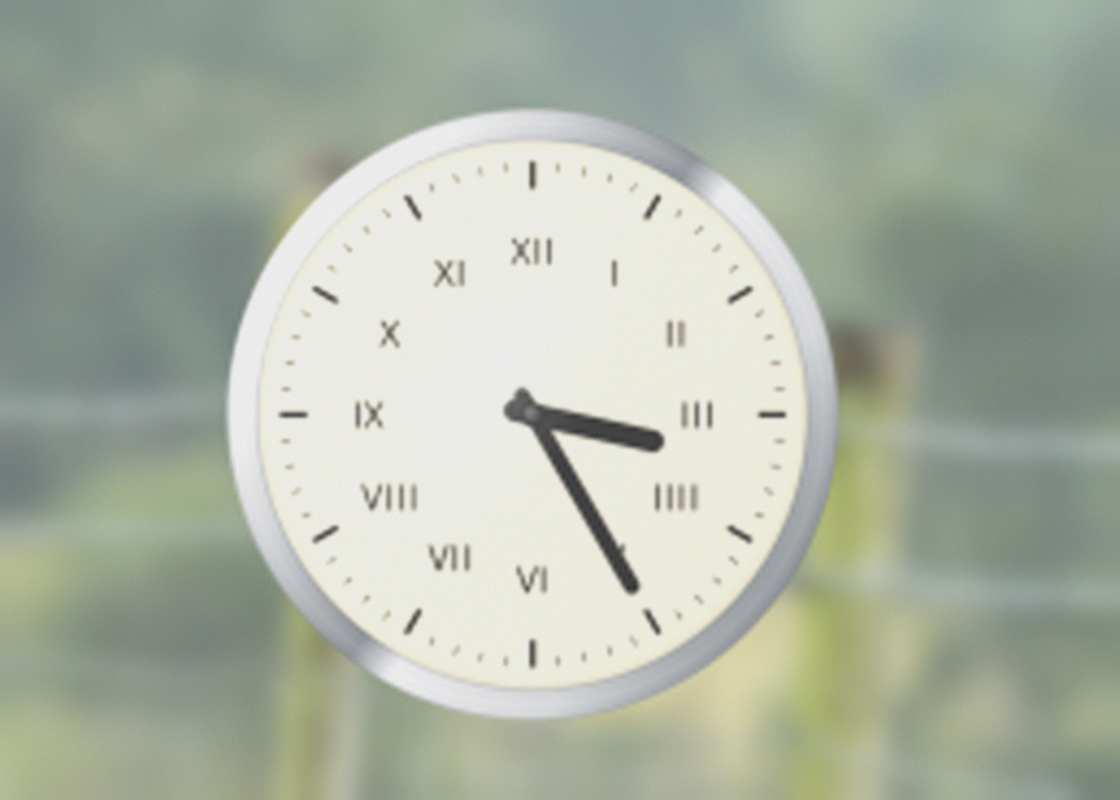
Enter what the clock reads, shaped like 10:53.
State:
3:25
